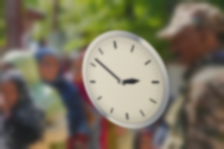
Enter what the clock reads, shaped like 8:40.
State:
2:52
